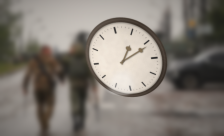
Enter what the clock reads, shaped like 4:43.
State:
1:11
